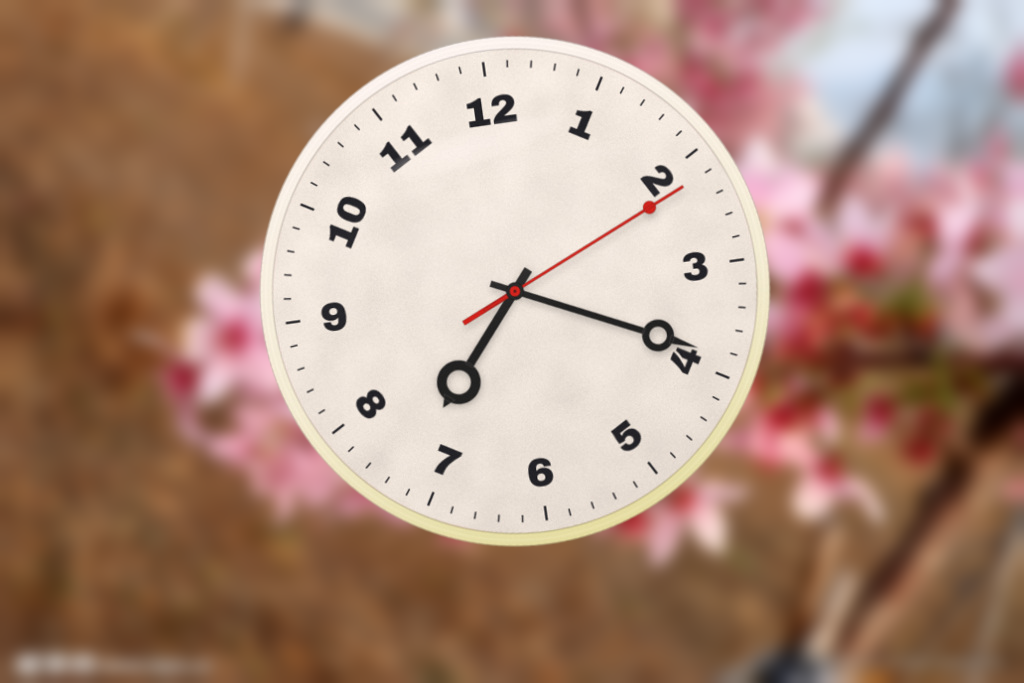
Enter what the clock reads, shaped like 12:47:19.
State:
7:19:11
